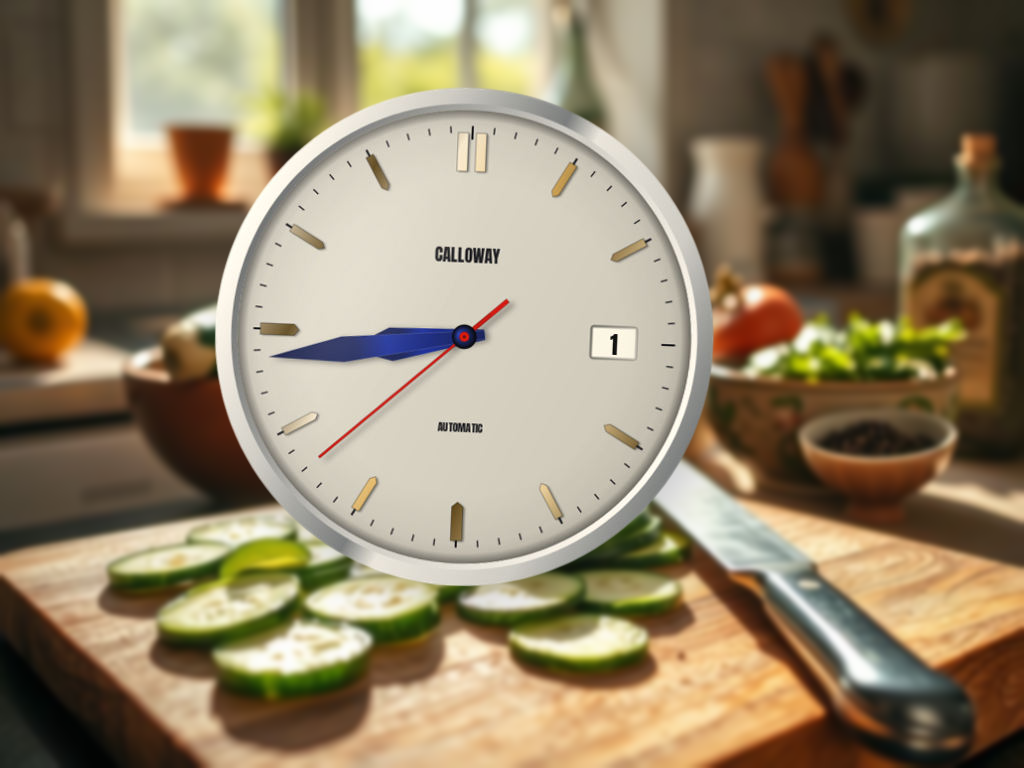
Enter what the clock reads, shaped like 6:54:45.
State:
8:43:38
